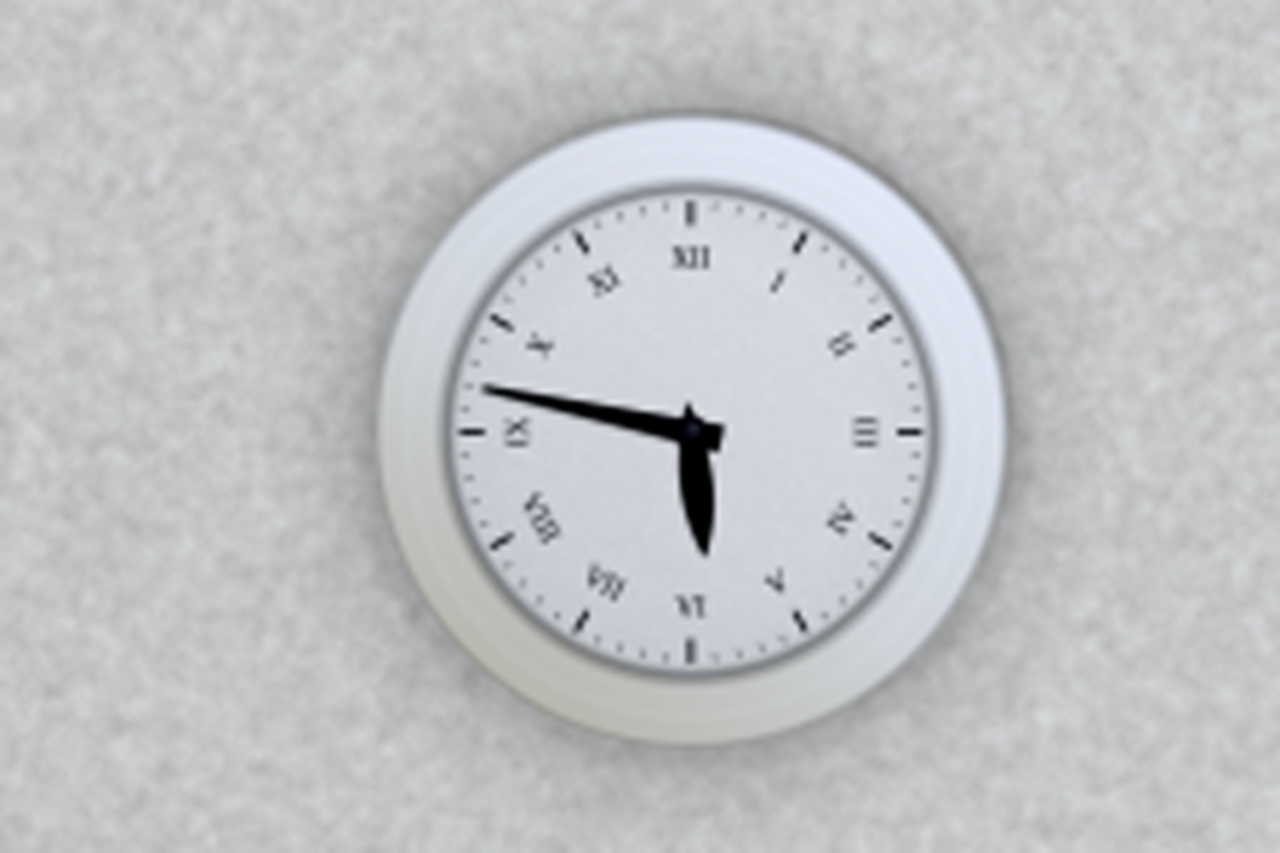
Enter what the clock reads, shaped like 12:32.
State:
5:47
